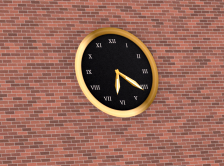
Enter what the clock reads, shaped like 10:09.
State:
6:21
